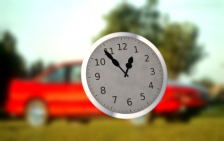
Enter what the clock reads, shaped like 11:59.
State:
12:54
